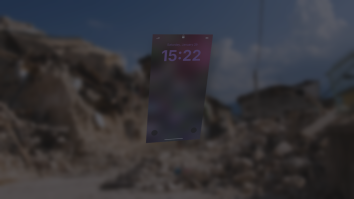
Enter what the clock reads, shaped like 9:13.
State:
15:22
